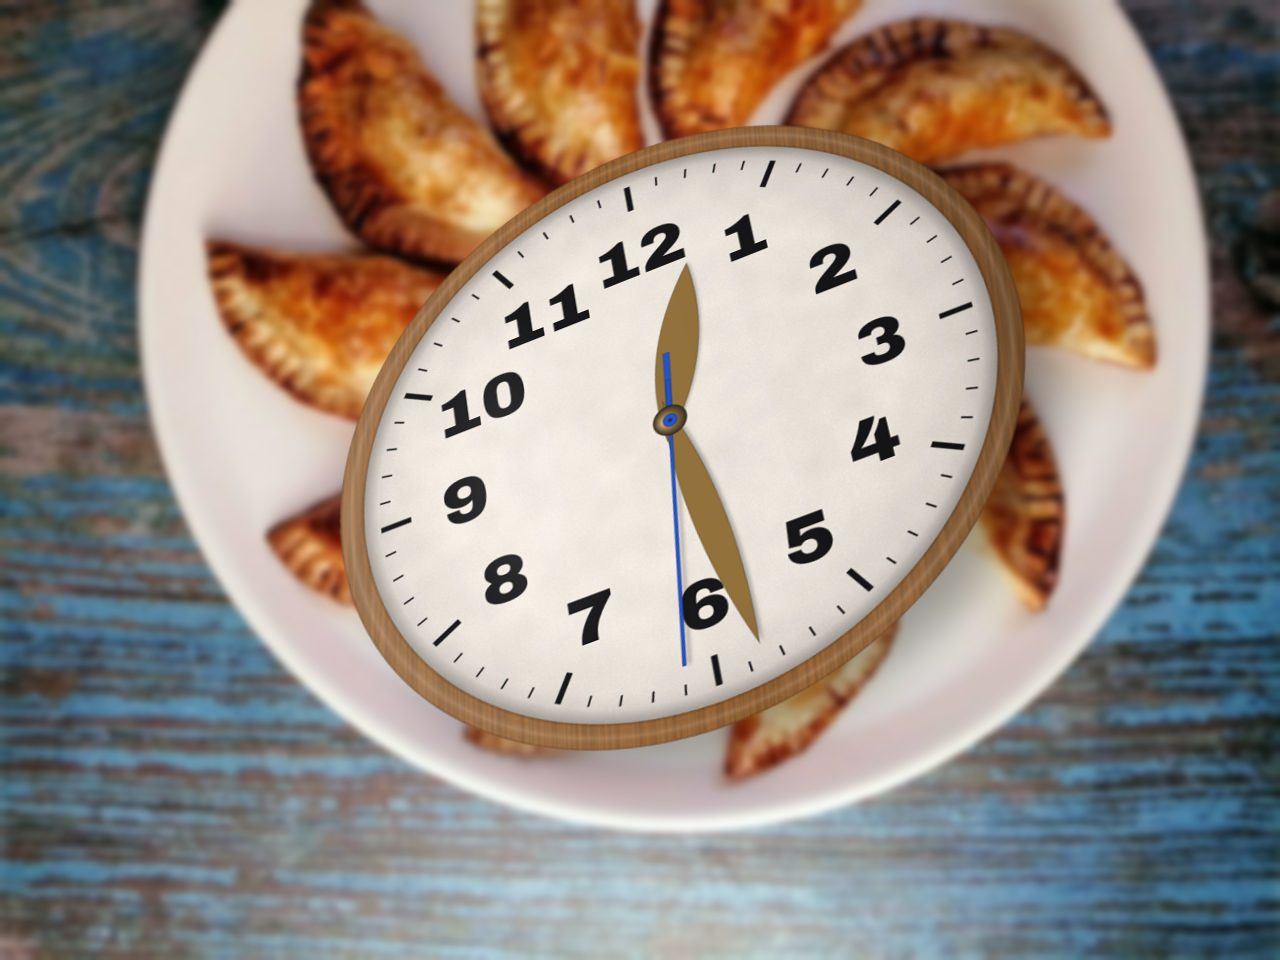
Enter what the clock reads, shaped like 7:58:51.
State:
12:28:31
